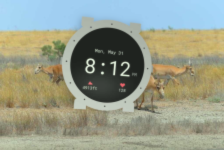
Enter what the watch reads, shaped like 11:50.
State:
8:12
